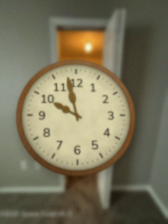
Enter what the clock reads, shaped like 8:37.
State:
9:58
